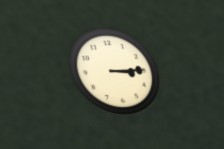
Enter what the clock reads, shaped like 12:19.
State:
3:15
